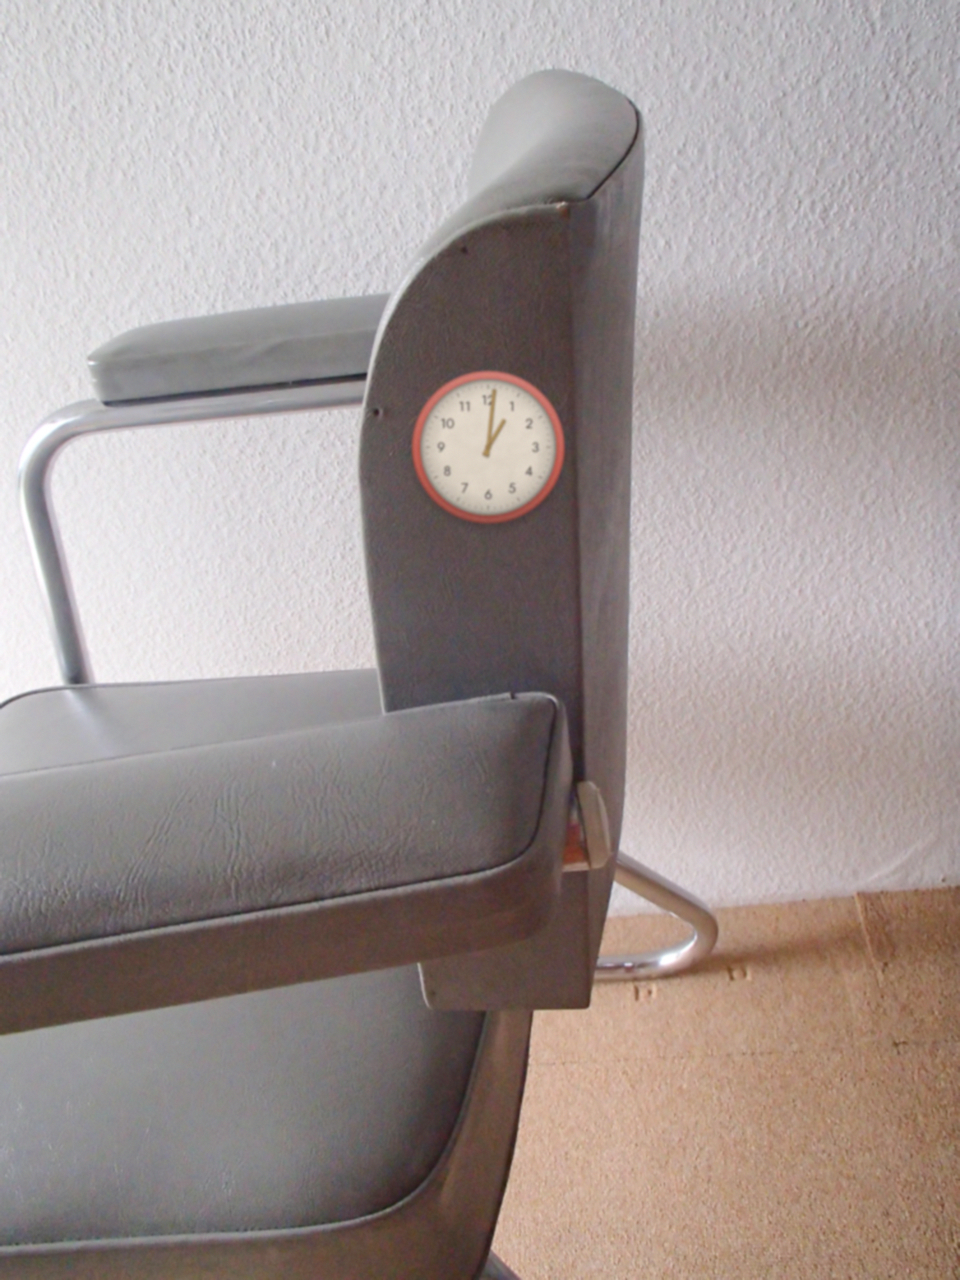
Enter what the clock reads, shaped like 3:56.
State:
1:01
